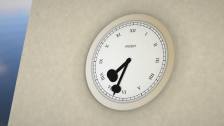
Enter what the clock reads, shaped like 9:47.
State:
7:33
